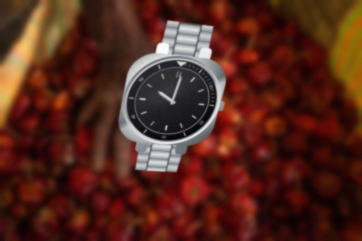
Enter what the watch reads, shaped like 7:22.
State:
10:01
